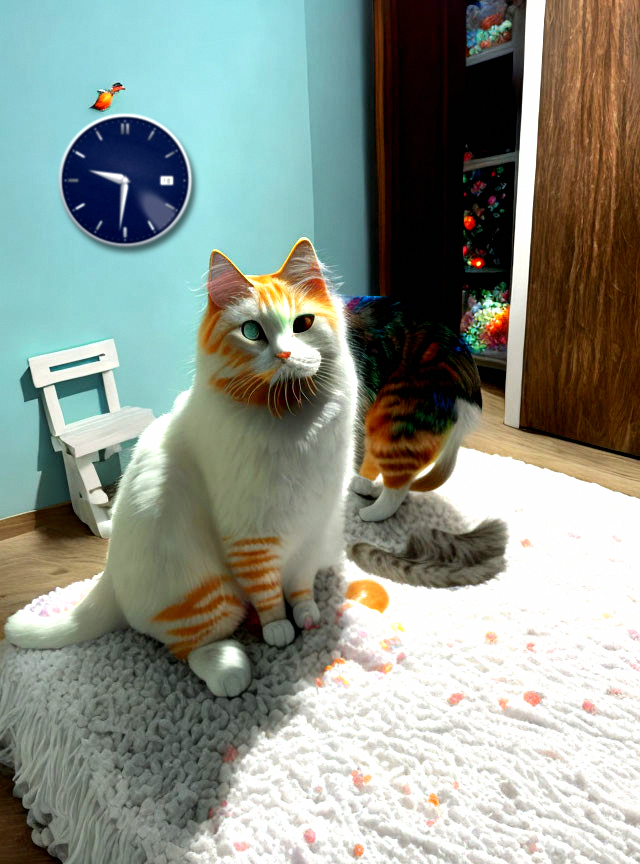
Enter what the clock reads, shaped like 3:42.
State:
9:31
